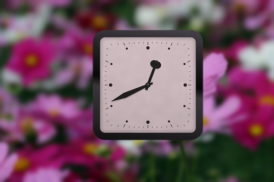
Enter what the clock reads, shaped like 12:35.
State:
12:41
